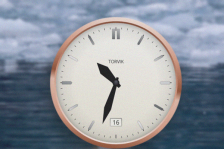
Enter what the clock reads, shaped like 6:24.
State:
10:33
